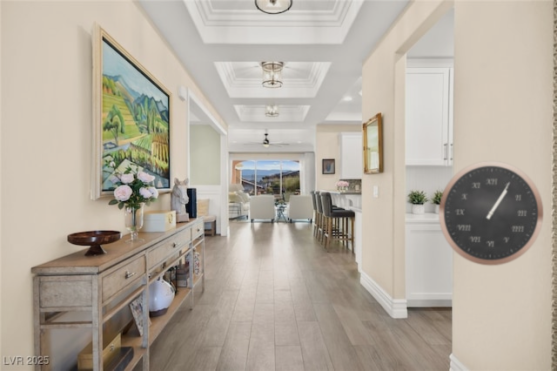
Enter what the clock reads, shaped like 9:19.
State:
1:05
